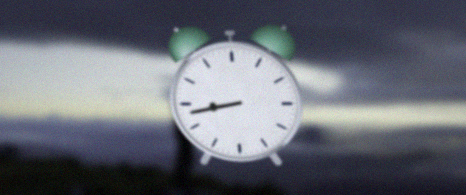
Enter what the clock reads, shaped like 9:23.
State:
8:43
